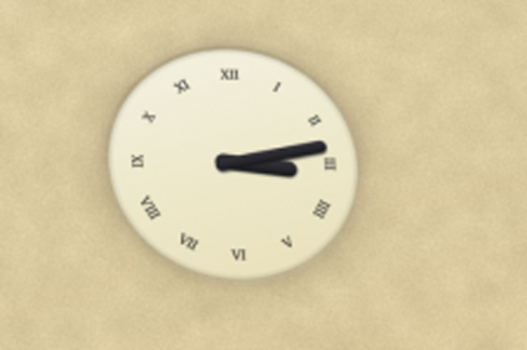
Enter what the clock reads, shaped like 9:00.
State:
3:13
